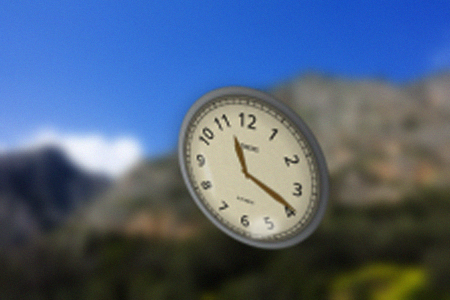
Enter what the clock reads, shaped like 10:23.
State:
11:19
